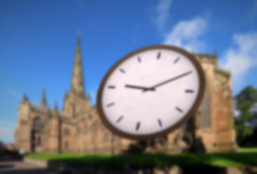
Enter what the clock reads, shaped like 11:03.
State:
9:10
